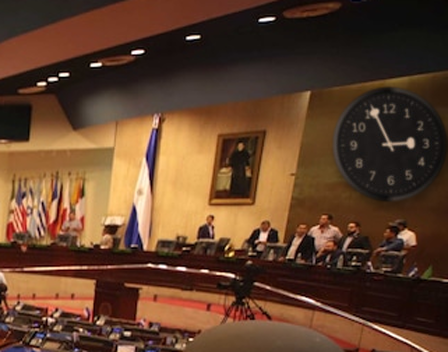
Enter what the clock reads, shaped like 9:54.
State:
2:56
